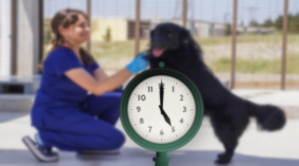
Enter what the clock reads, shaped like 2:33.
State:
5:00
